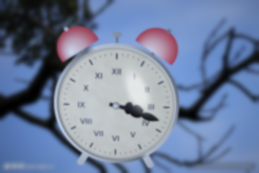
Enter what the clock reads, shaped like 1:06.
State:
3:18
